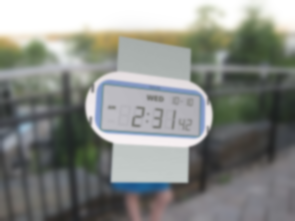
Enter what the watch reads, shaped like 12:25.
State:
2:31
